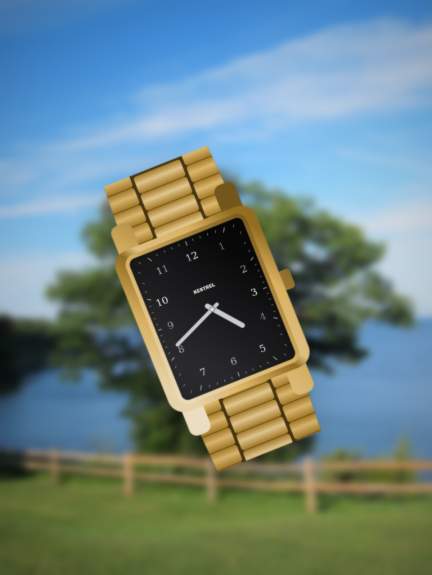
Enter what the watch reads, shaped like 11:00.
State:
4:41
